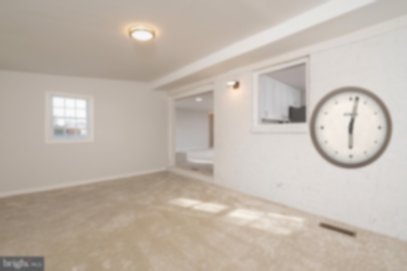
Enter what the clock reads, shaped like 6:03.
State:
6:02
